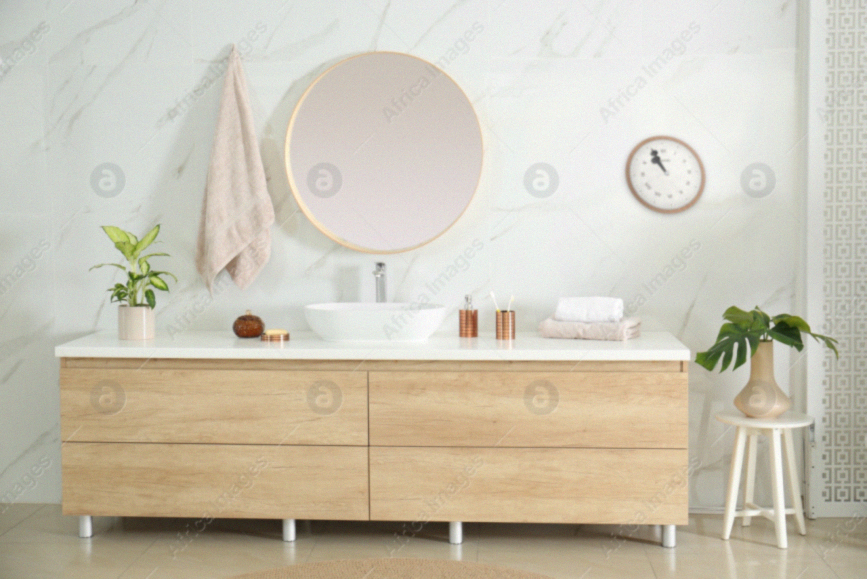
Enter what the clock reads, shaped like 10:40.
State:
10:56
